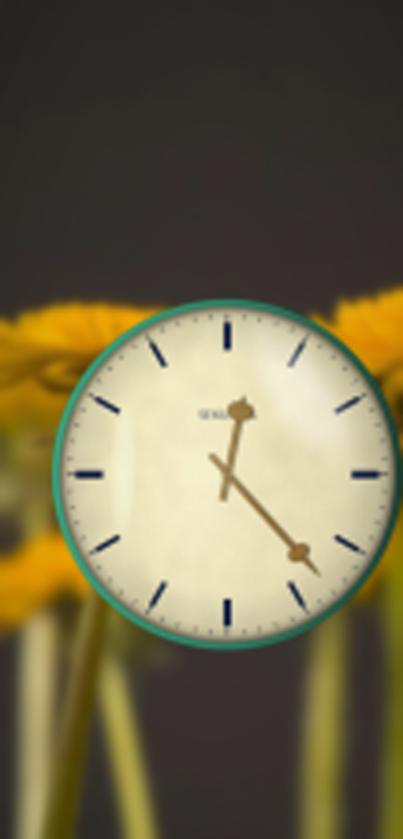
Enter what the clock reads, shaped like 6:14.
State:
12:23
